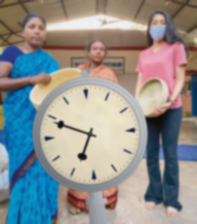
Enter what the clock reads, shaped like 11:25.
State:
6:49
